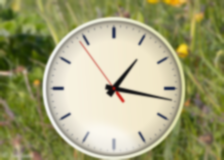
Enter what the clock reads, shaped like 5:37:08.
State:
1:16:54
